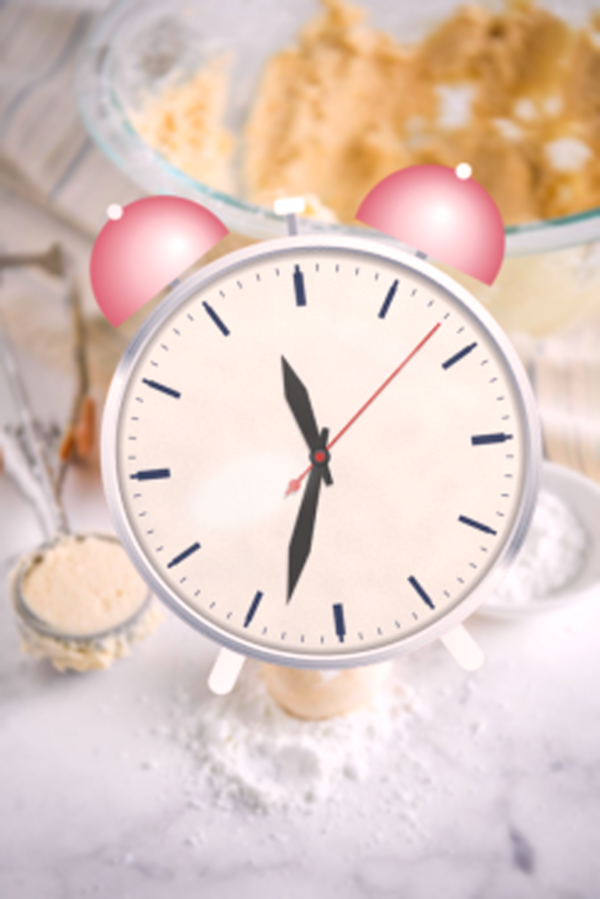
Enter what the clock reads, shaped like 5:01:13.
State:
11:33:08
